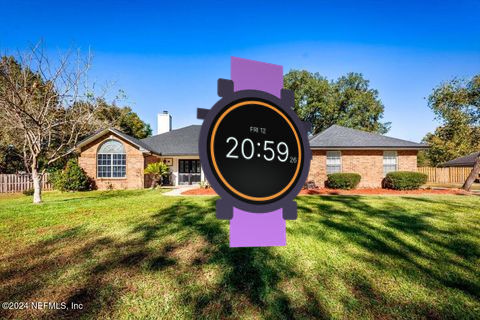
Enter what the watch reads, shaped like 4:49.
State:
20:59
